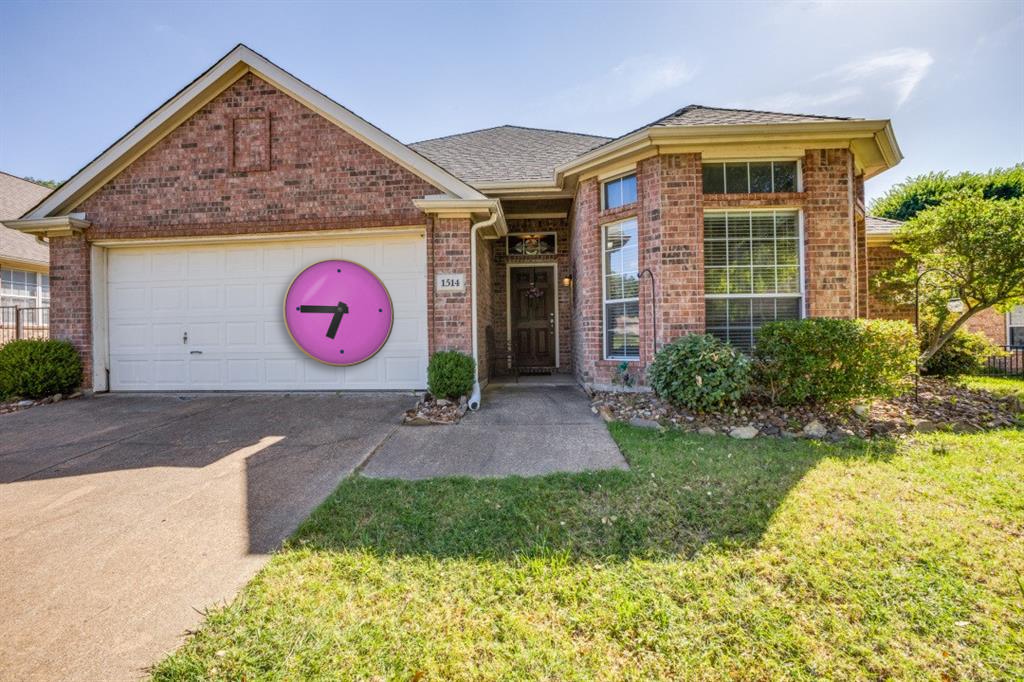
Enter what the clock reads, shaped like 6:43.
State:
6:45
